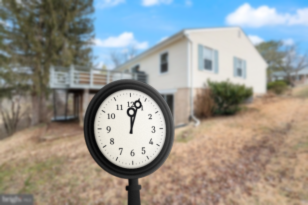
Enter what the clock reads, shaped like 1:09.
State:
12:03
